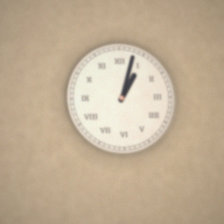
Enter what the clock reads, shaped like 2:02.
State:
1:03
